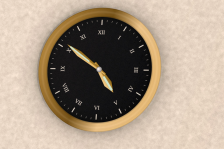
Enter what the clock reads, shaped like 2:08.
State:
4:51
